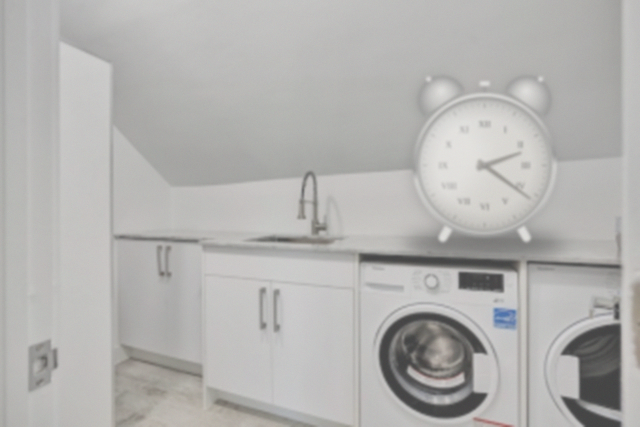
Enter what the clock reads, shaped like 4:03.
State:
2:21
